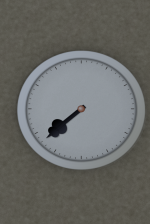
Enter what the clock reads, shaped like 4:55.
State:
7:38
